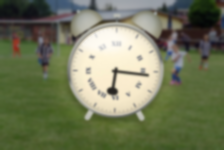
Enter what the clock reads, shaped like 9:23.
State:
6:16
